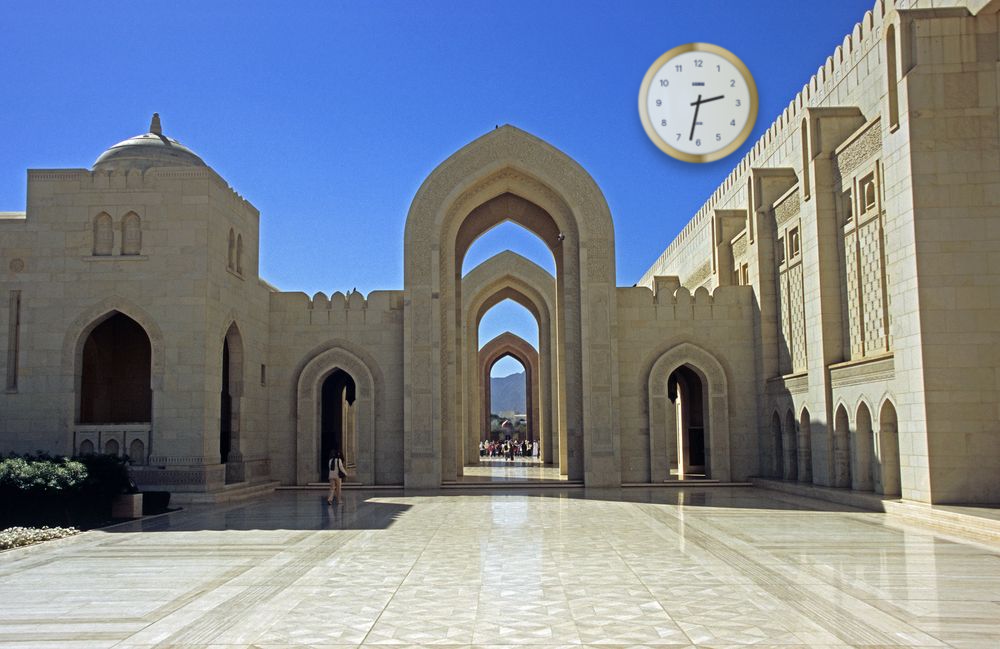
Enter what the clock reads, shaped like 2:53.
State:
2:32
